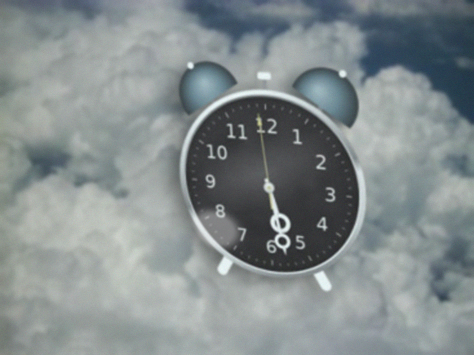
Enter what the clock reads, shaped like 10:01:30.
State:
5:27:59
